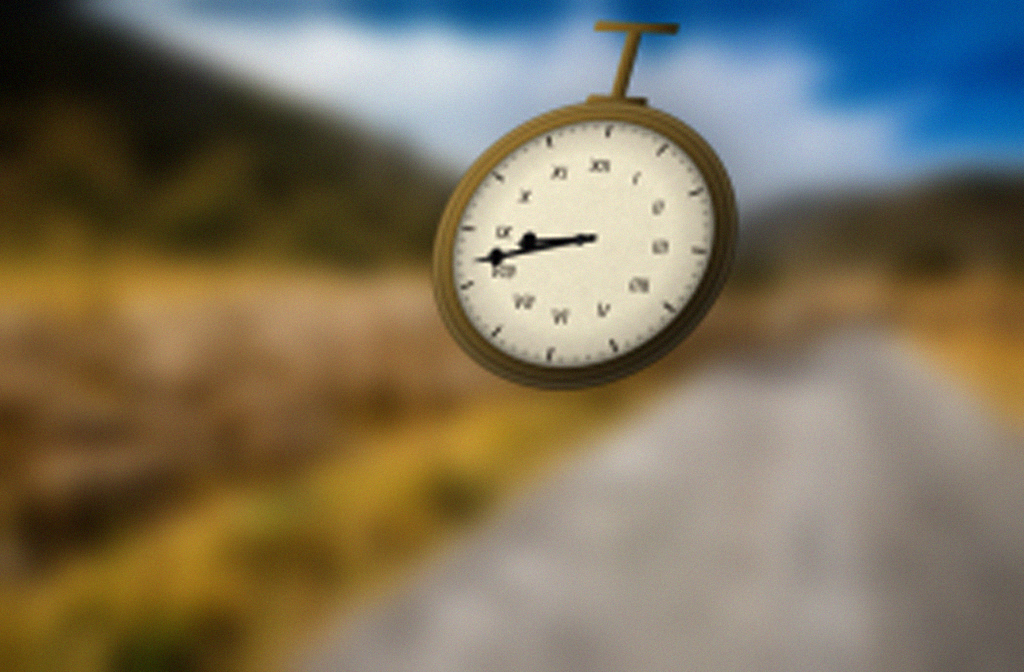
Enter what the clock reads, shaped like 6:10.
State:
8:42
